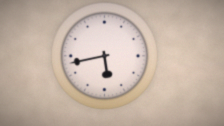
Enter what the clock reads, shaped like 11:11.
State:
5:43
